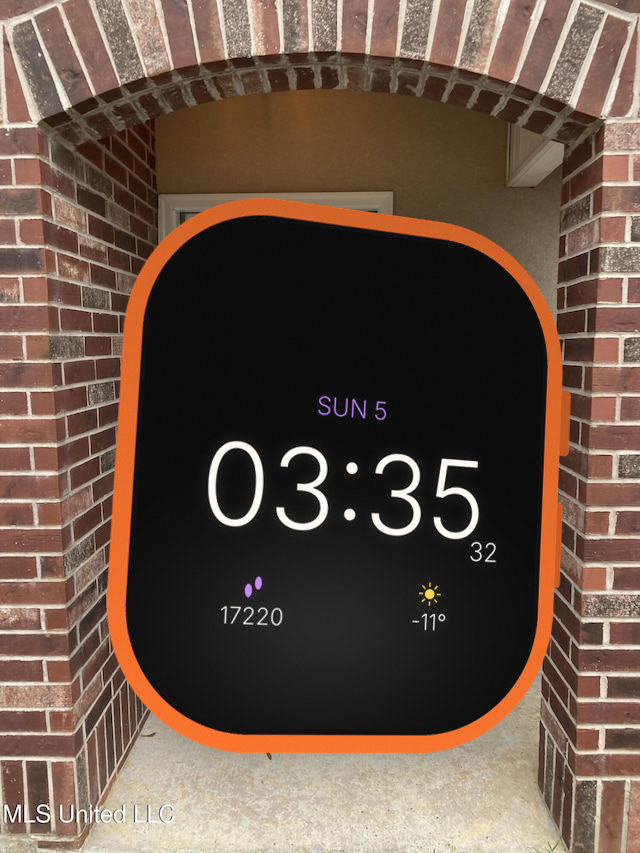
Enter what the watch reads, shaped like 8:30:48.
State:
3:35:32
